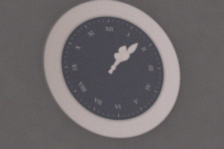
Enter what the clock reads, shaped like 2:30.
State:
1:08
